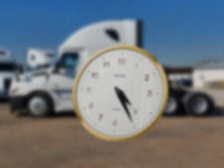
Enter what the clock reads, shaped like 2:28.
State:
4:25
